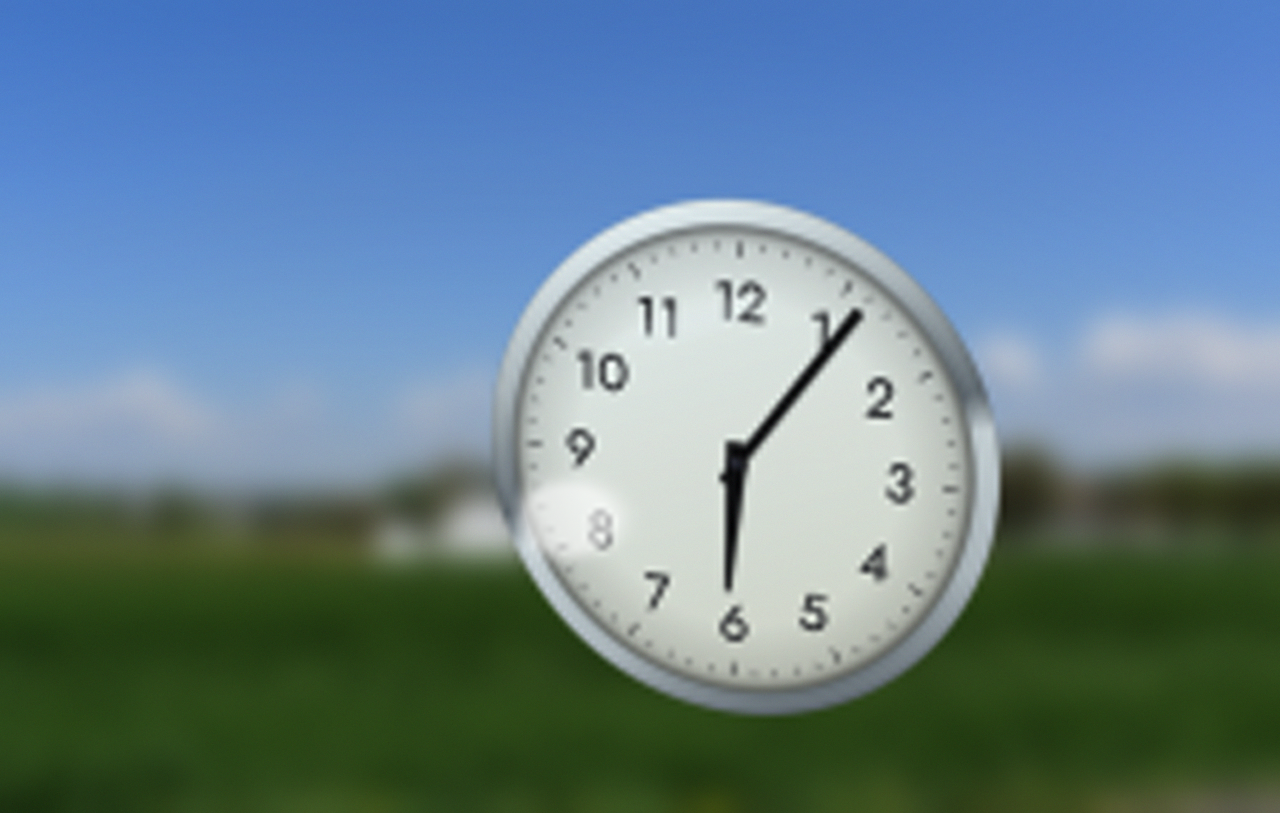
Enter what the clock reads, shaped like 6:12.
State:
6:06
